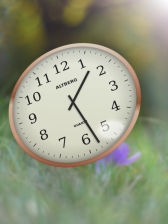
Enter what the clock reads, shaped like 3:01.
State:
1:28
